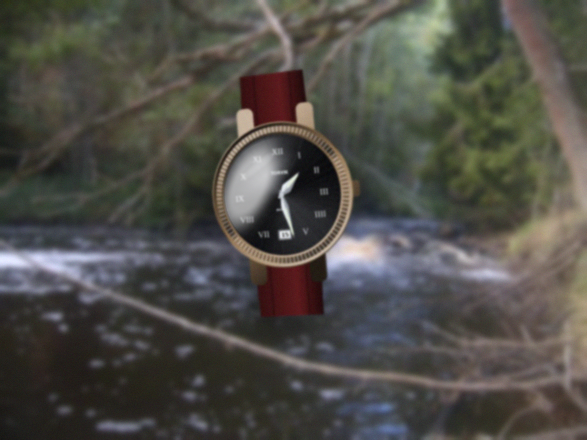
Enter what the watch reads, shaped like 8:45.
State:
1:28
